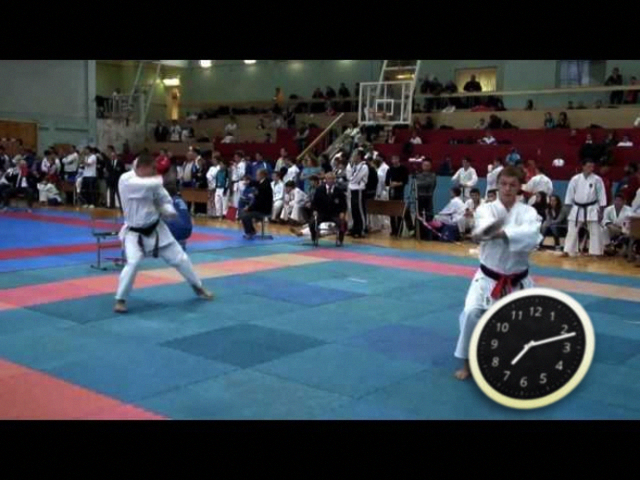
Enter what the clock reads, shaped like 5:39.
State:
7:12
